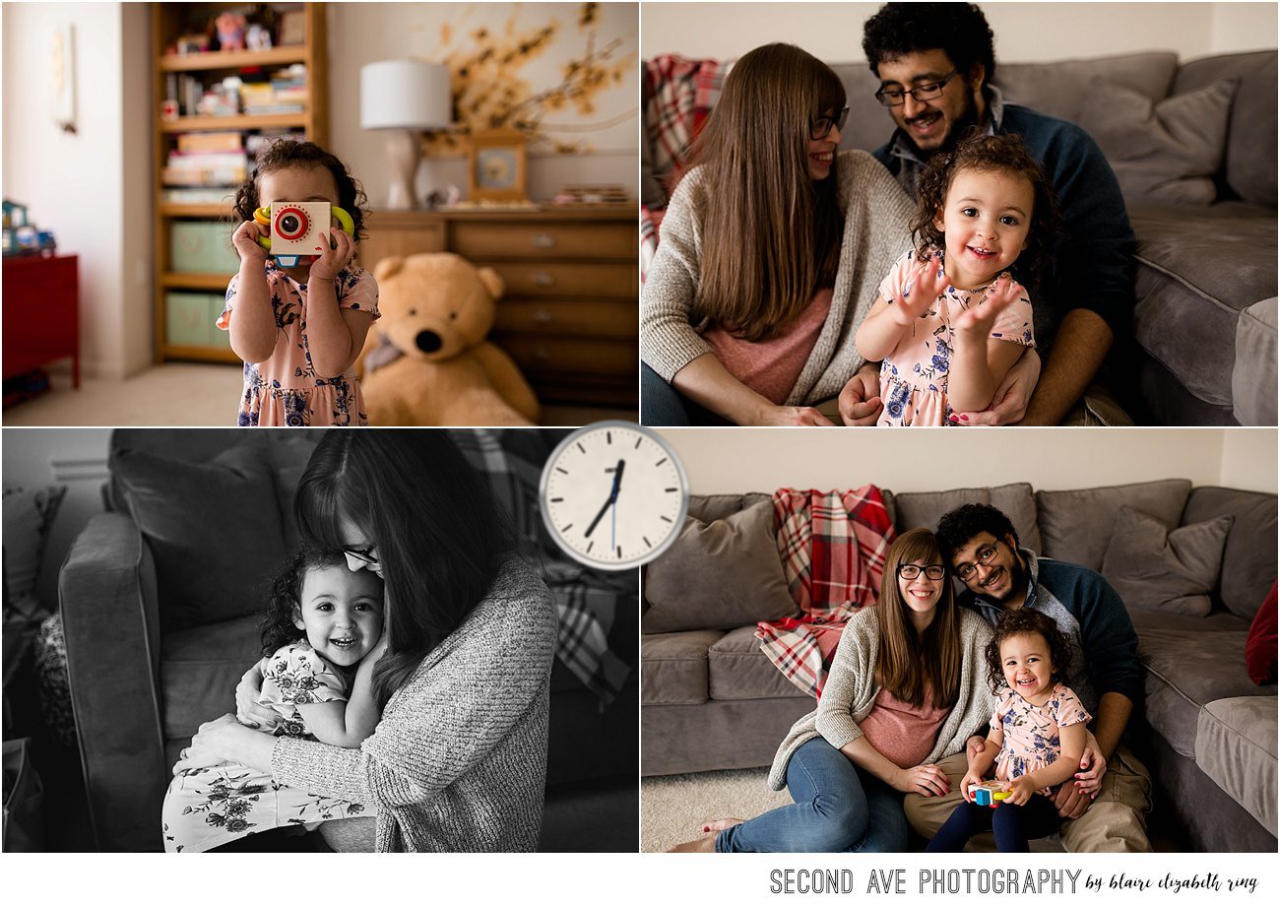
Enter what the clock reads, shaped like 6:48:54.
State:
12:36:31
